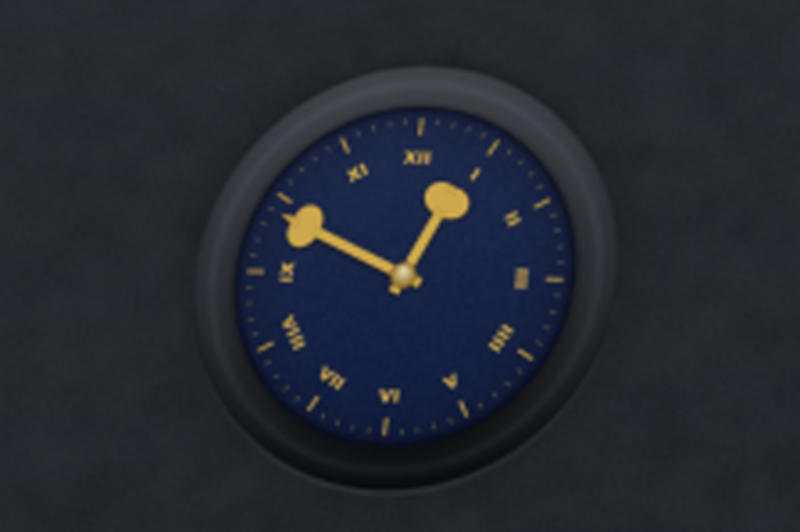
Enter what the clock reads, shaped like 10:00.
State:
12:49
